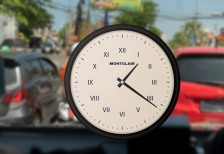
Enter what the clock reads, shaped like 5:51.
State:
1:21
